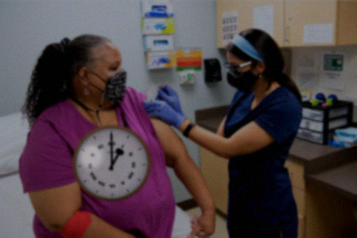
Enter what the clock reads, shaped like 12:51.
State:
1:00
